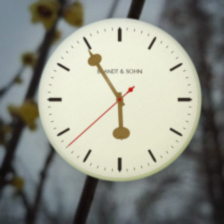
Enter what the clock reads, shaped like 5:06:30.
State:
5:54:38
